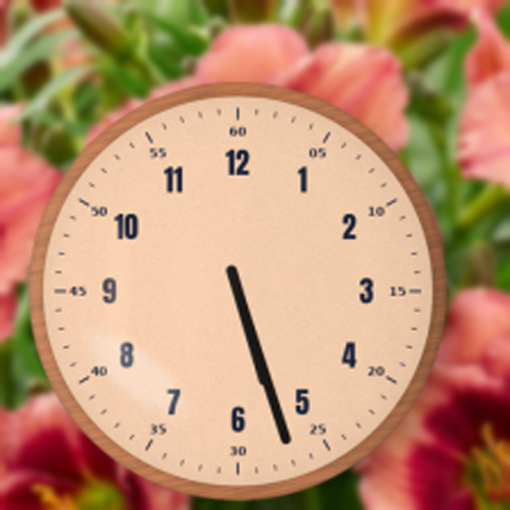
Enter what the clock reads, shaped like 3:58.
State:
5:27
